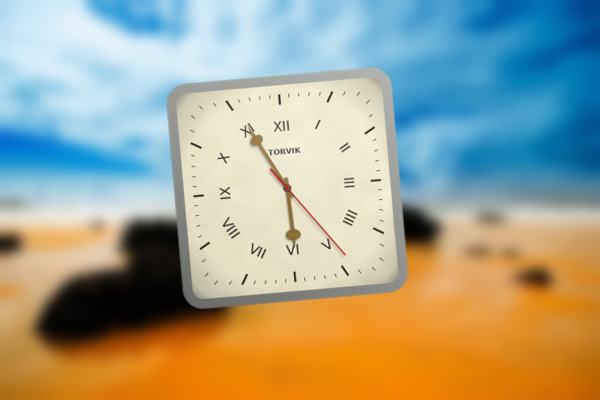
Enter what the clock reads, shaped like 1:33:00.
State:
5:55:24
